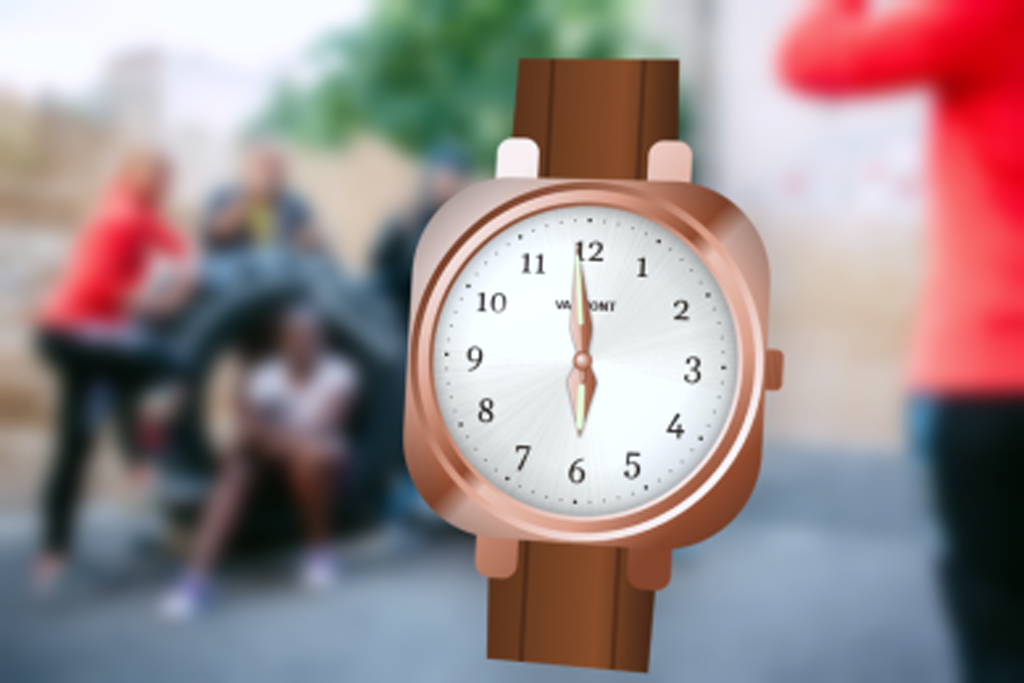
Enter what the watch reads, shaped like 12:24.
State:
5:59
